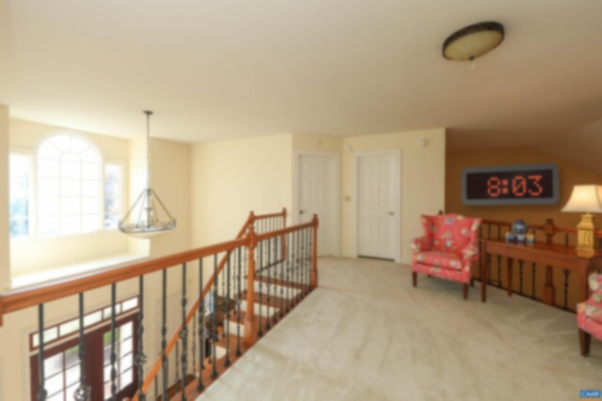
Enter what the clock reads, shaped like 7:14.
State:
8:03
